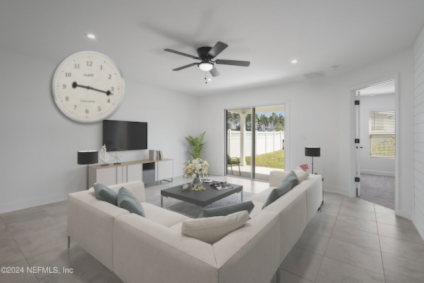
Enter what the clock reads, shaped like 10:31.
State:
9:17
